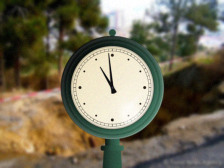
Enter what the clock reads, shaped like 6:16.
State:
10:59
